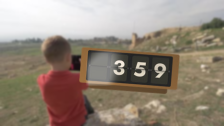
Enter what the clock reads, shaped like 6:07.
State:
3:59
